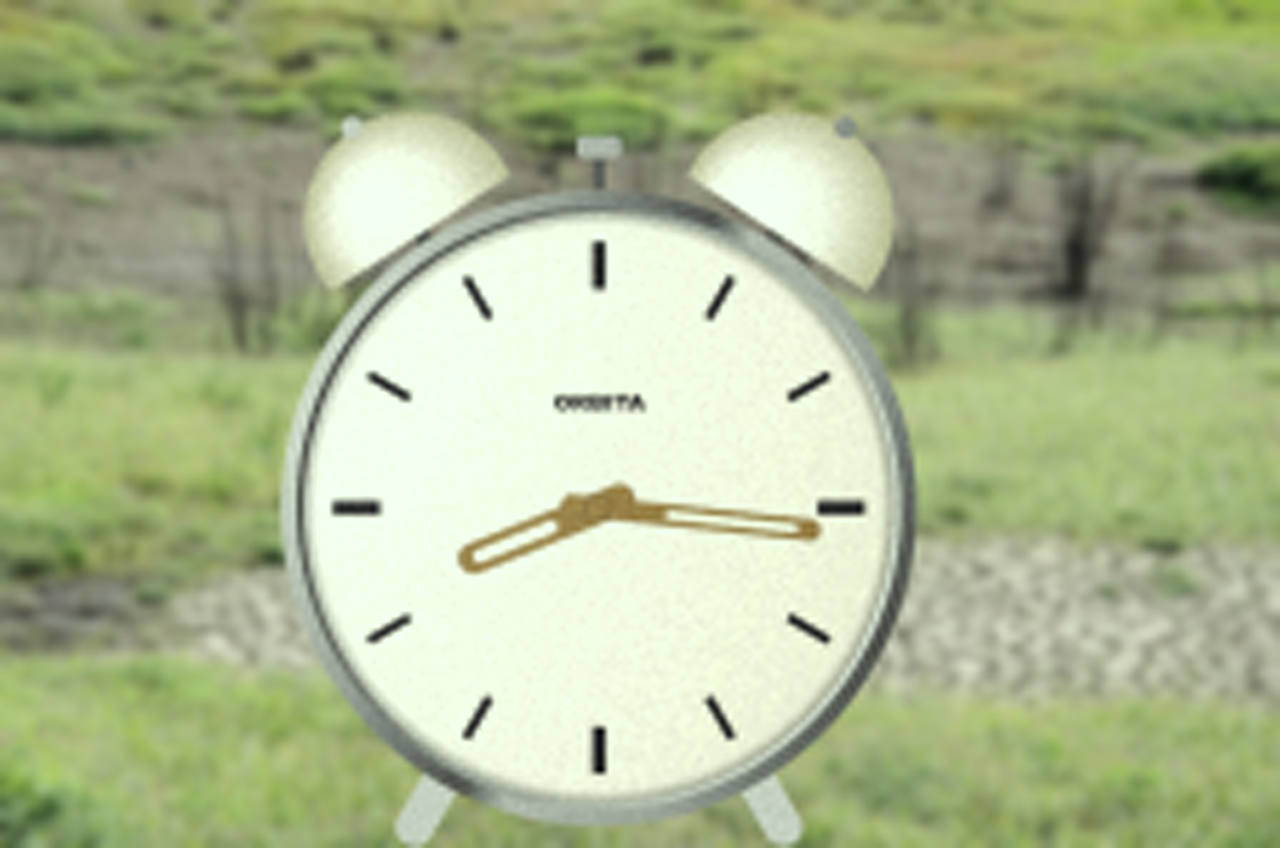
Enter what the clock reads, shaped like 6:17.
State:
8:16
